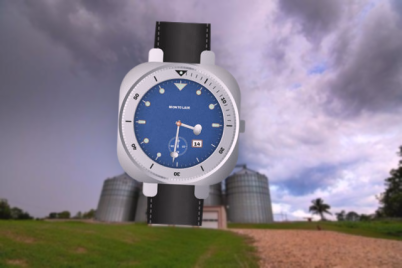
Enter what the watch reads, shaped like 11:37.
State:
3:31
